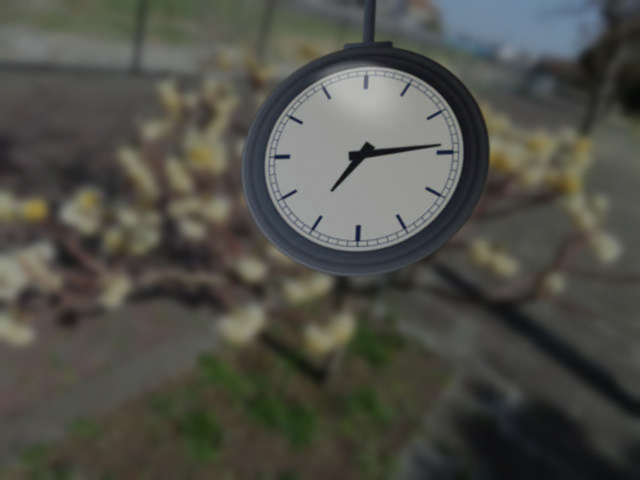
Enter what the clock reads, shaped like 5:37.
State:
7:14
